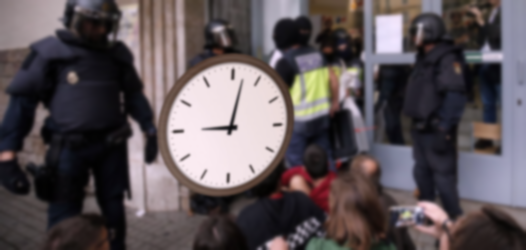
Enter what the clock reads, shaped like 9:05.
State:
9:02
